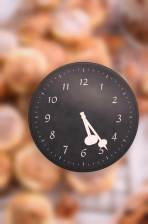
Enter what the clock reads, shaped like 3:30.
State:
5:24
